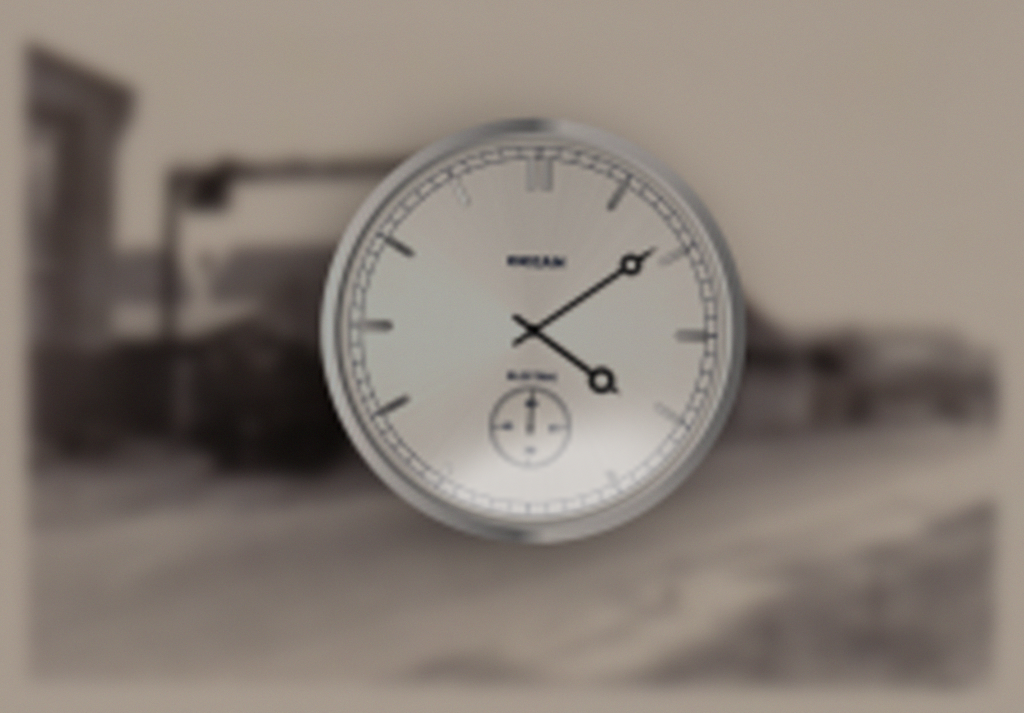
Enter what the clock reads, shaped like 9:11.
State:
4:09
